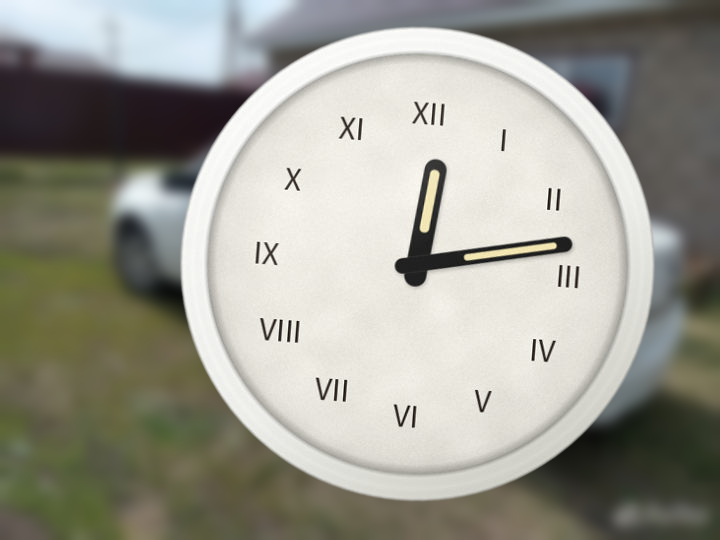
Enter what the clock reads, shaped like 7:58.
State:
12:13
